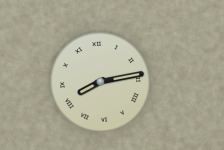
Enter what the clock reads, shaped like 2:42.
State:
8:14
